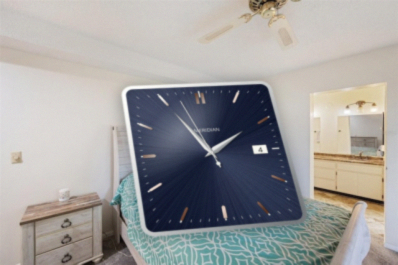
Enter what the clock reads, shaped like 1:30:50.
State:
1:54:57
